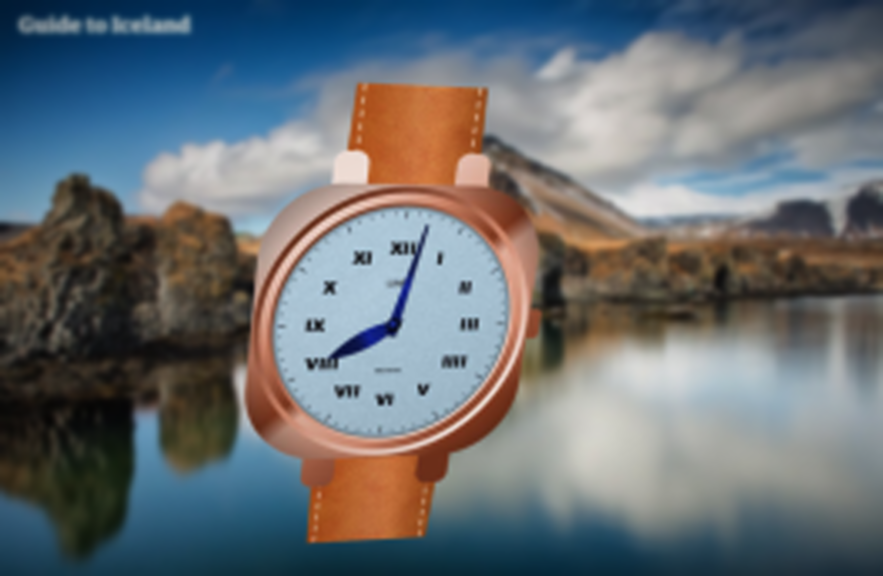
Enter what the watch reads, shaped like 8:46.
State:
8:02
